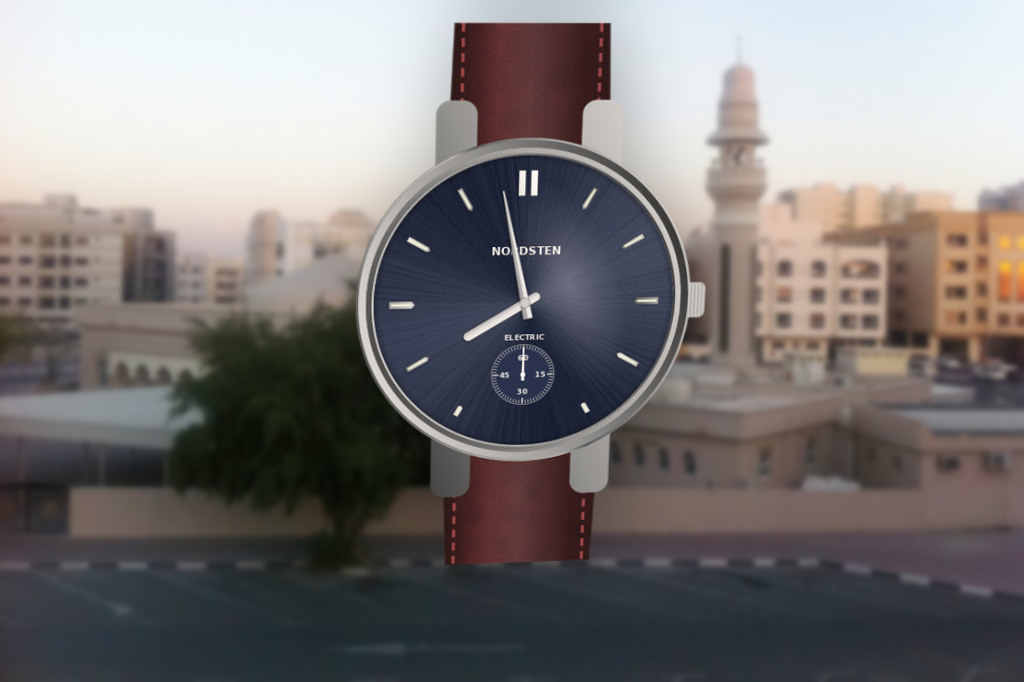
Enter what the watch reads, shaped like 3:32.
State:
7:58
